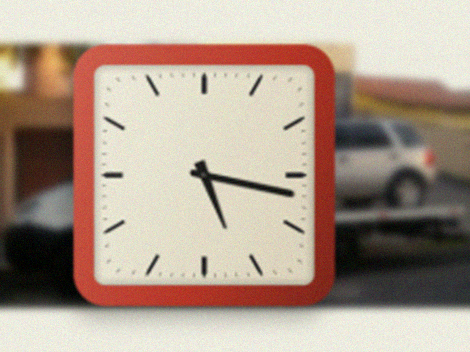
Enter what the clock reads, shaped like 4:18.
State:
5:17
